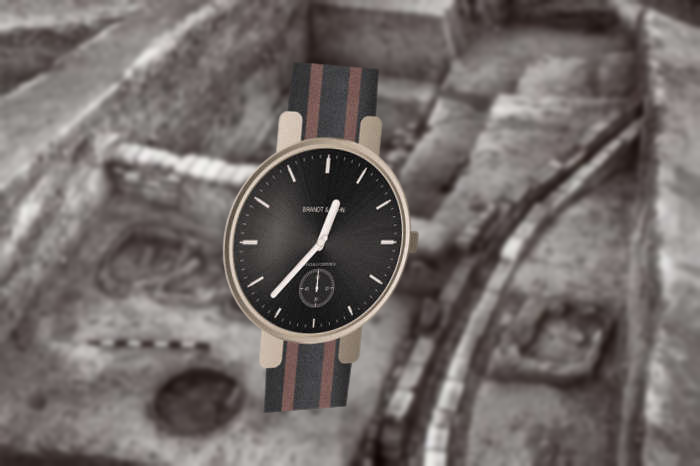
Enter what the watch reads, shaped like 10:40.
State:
12:37
